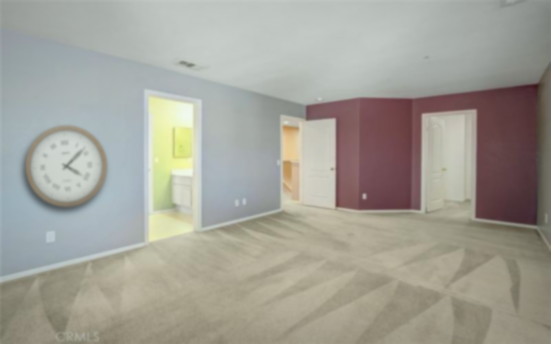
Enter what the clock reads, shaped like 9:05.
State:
4:08
